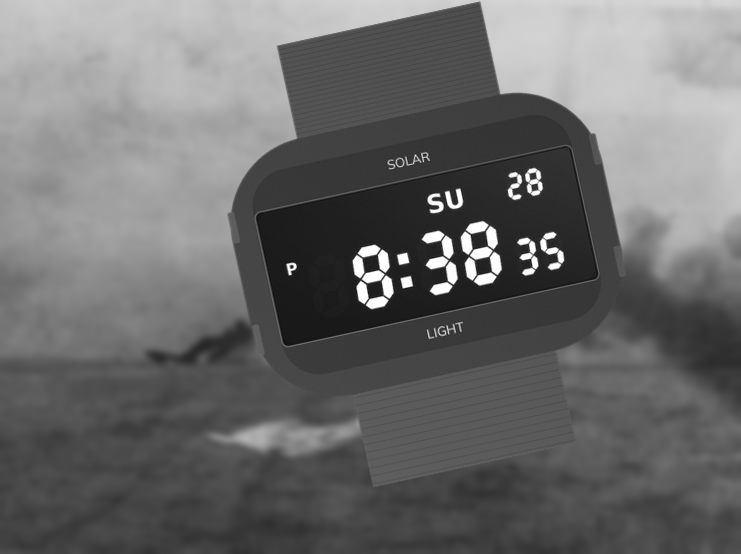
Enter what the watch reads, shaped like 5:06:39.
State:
8:38:35
